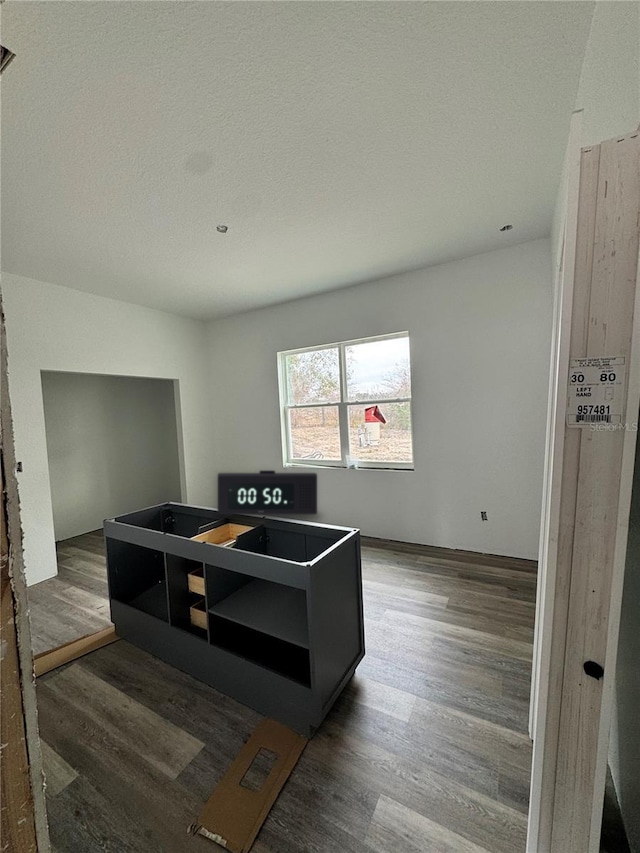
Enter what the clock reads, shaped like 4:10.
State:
0:50
